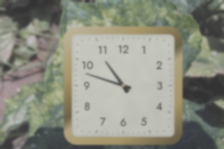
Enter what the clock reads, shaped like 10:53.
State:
10:48
